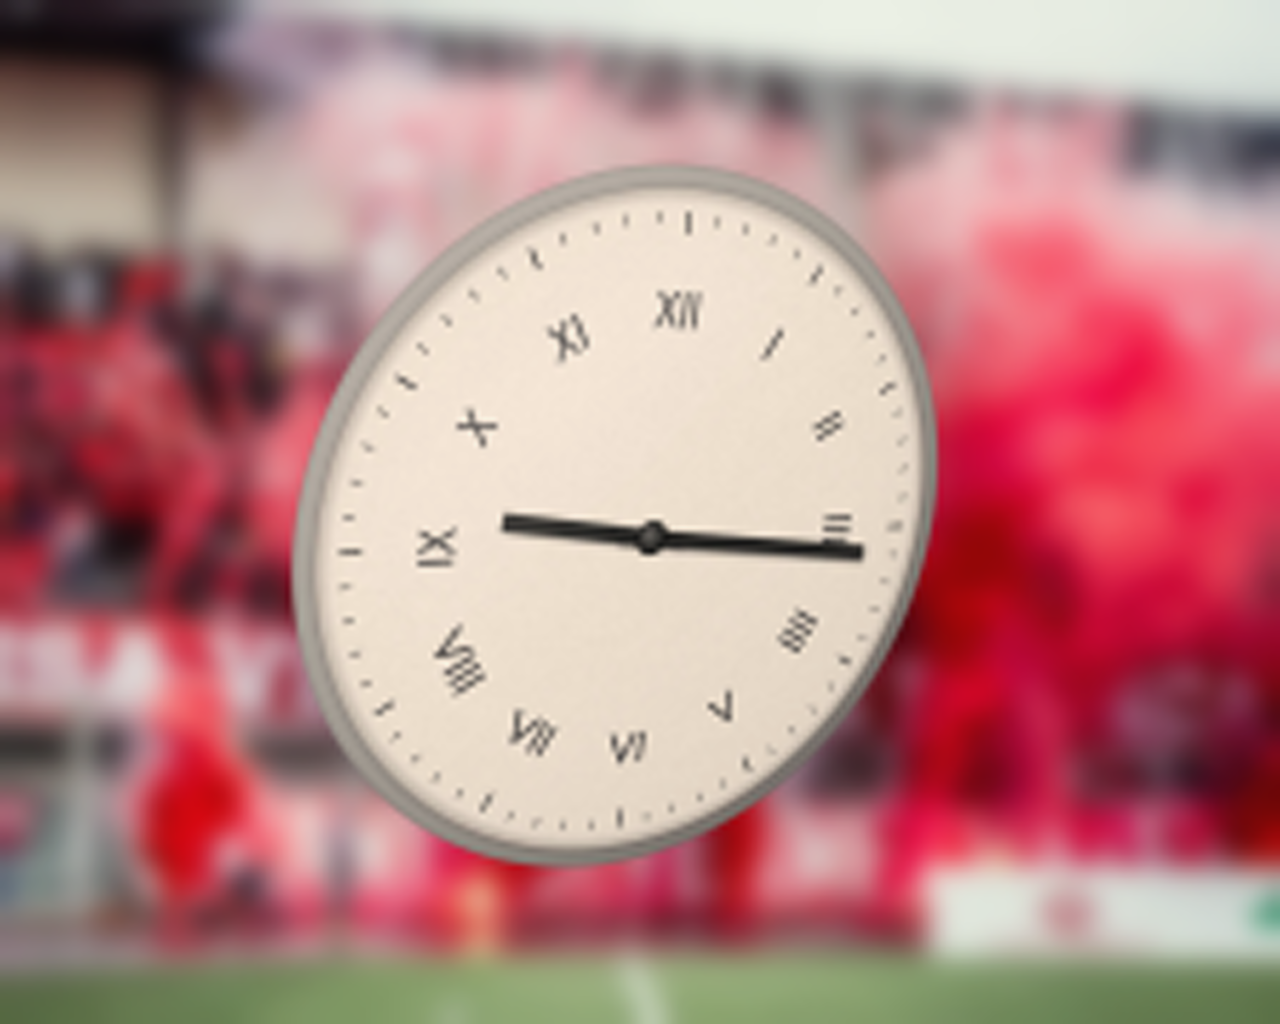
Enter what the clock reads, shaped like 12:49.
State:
9:16
